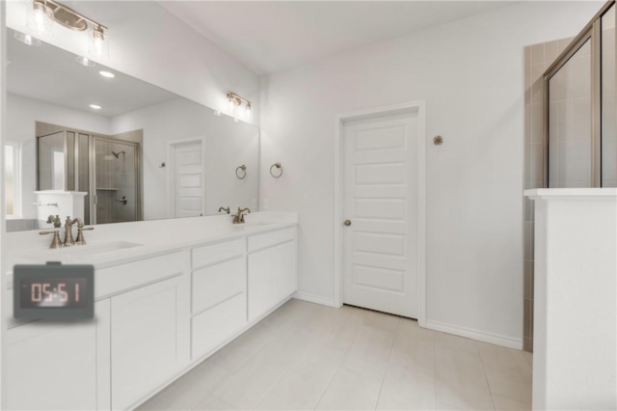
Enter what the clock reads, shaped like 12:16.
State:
5:51
